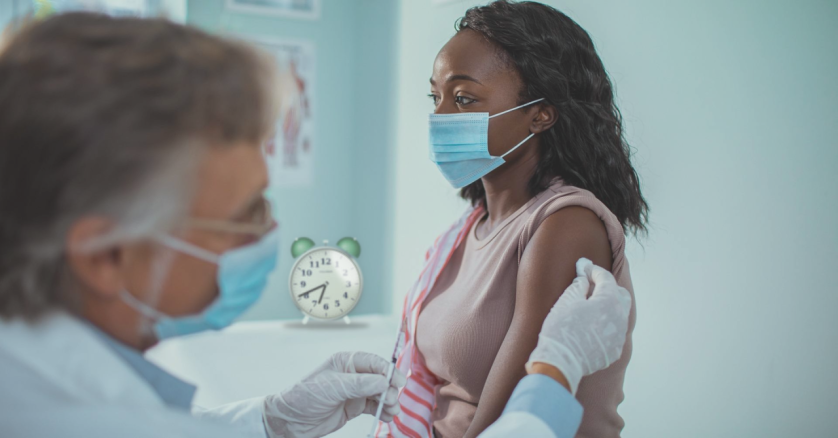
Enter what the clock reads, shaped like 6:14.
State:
6:41
